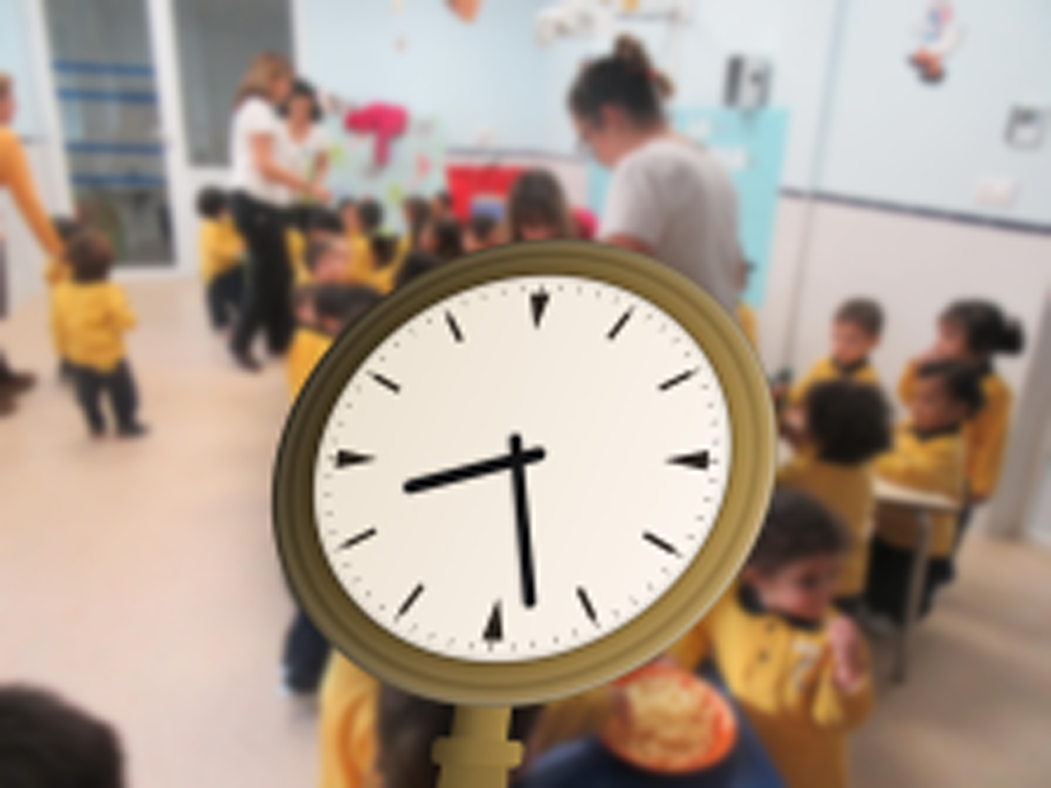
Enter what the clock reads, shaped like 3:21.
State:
8:28
